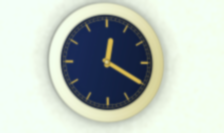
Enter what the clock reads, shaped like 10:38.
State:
12:20
